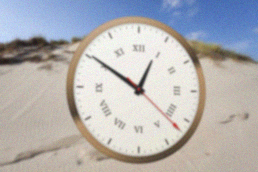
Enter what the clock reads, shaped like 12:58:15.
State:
12:50:22
